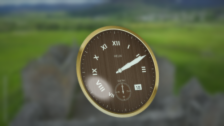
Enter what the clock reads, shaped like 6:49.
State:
2:11
